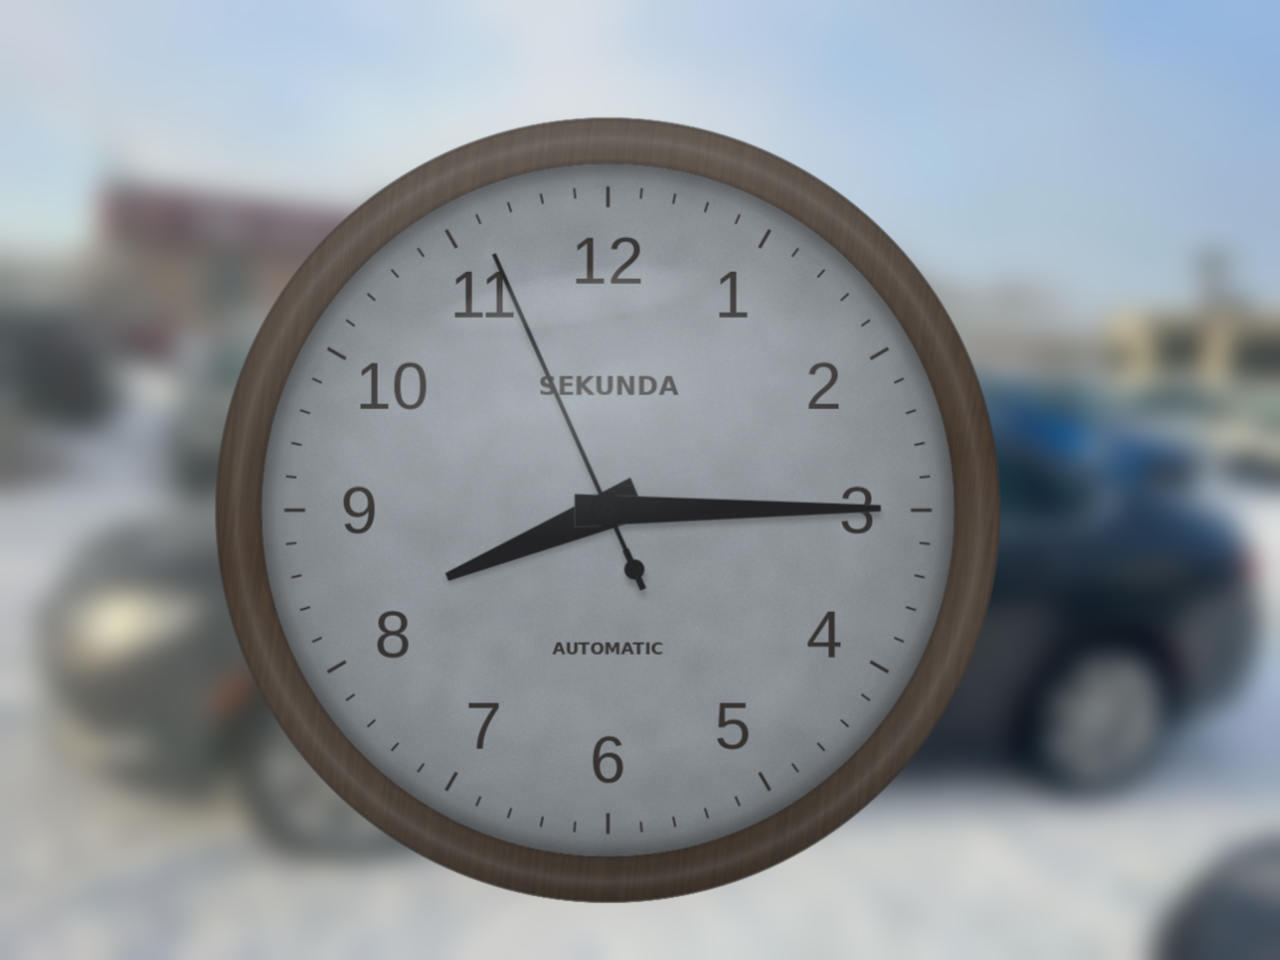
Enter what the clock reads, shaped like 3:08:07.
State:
8:14:56
